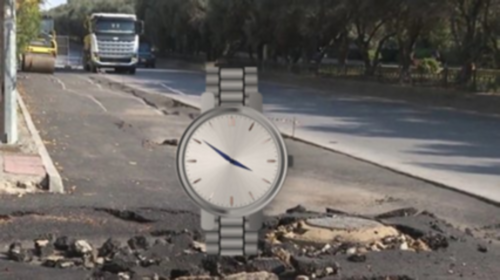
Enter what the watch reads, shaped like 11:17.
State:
3:51
